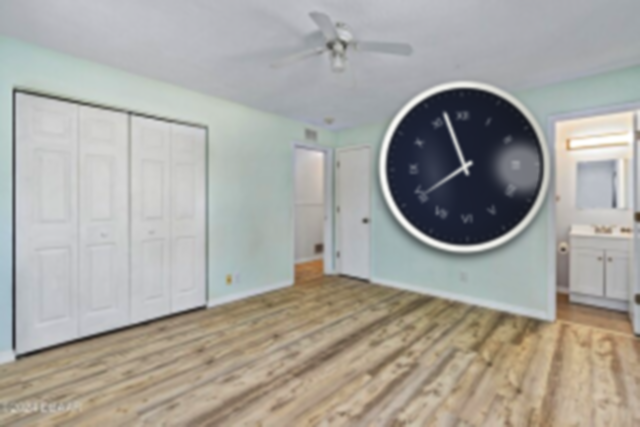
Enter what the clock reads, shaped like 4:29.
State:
7:57
